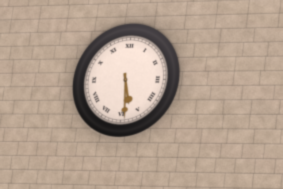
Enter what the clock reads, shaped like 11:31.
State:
5:29
